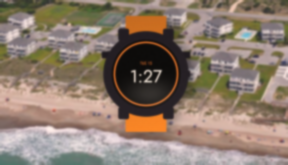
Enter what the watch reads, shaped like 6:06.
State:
1:27
